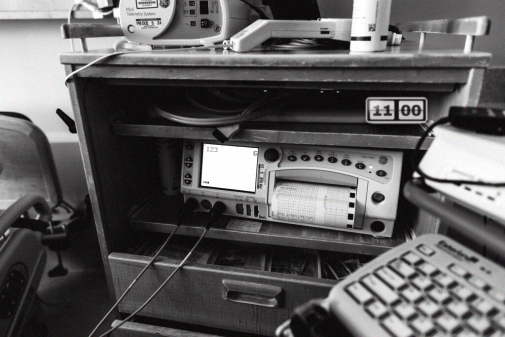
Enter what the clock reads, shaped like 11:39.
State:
11:00
